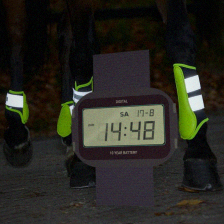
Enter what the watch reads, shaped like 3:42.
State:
14:48
